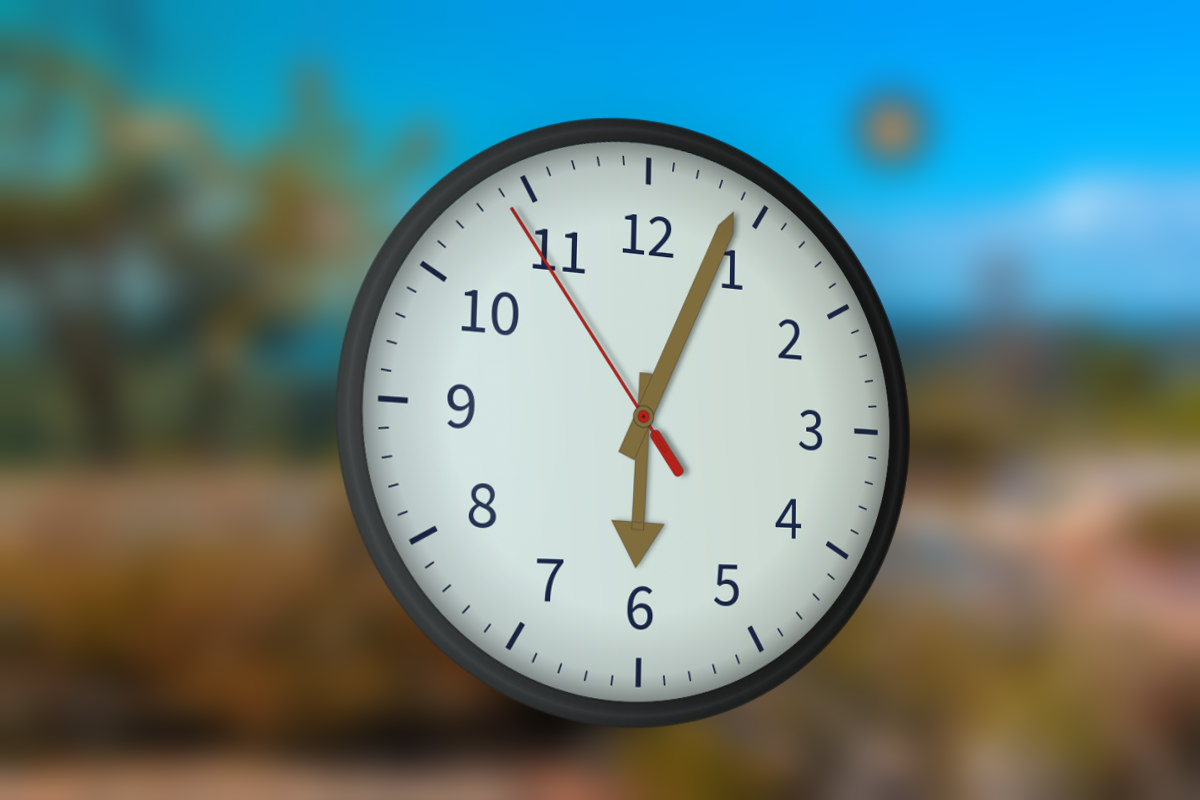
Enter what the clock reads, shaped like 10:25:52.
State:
6:03:54
